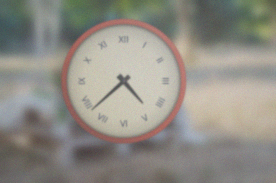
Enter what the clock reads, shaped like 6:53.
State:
4:38
